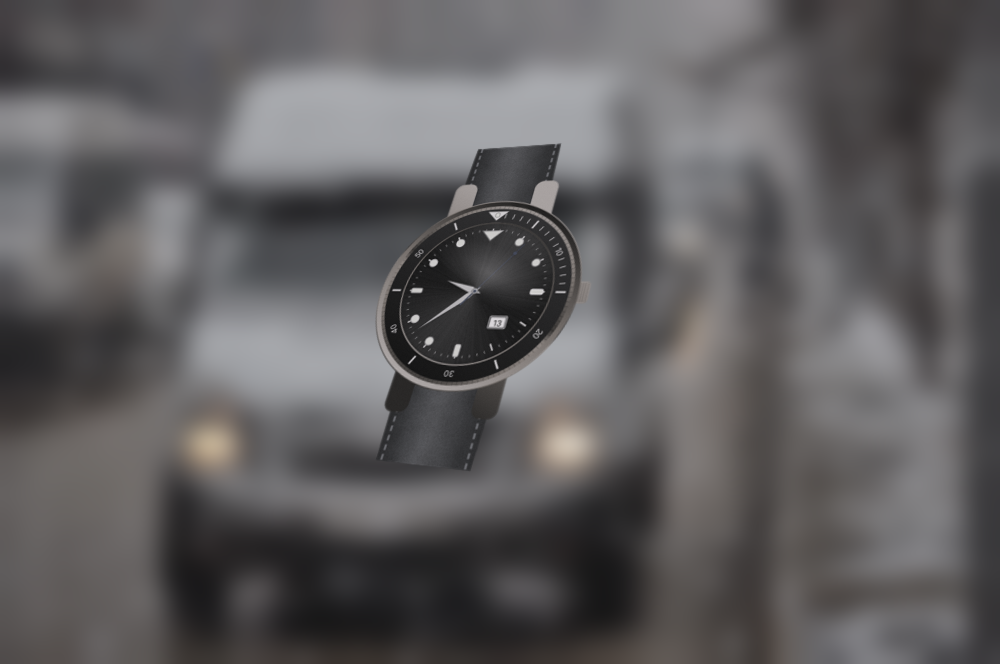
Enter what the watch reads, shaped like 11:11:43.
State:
9:38:06
